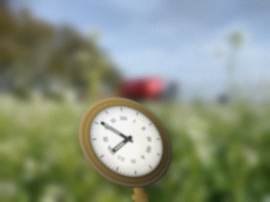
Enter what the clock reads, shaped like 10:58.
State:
7:51
